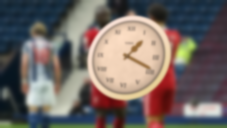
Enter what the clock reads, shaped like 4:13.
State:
1:19
